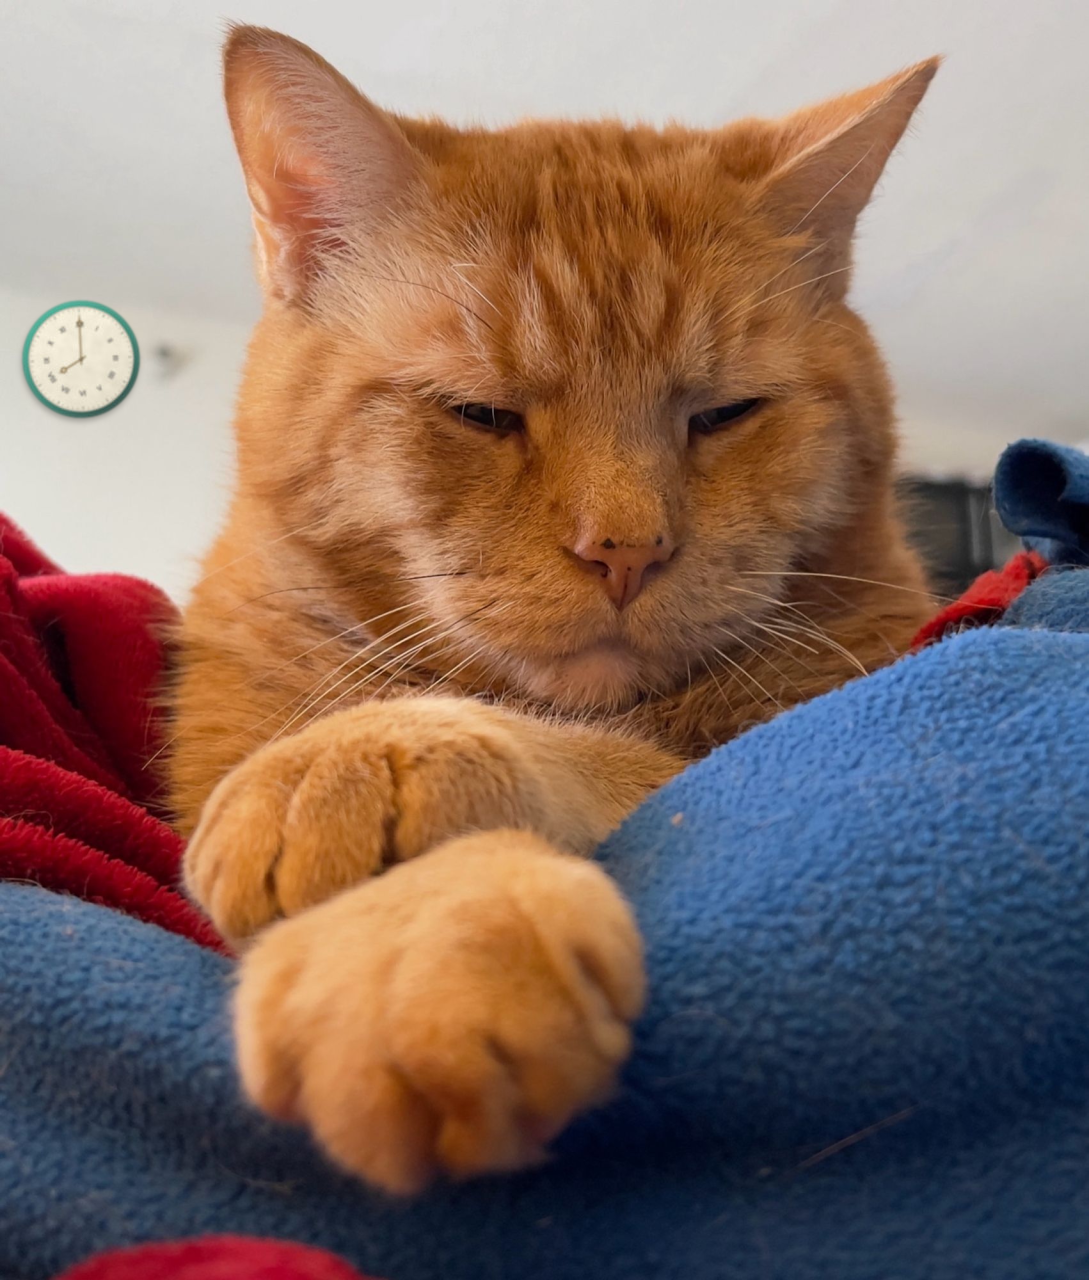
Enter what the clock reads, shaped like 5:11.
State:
8:00
